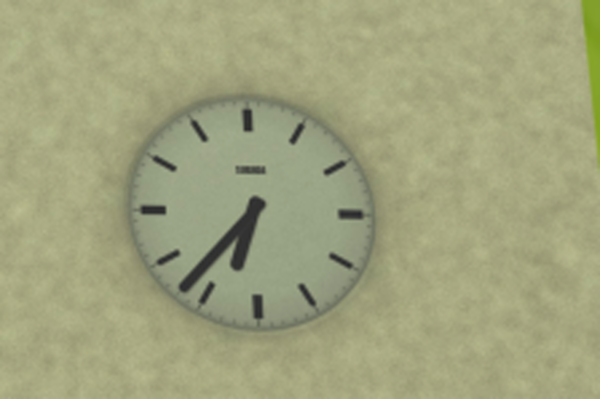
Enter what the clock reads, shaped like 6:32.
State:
6:37
